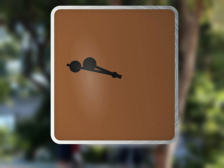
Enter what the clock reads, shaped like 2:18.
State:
9:47
